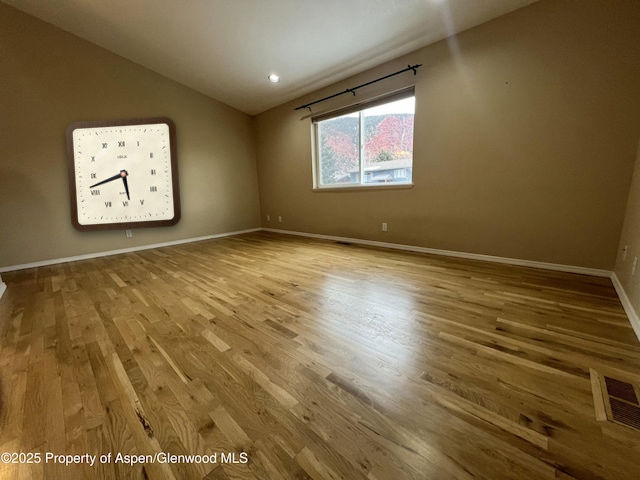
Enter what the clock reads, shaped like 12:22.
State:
5:42
